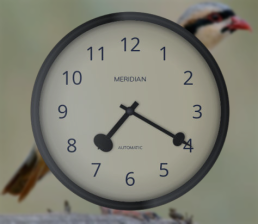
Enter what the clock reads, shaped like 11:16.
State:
7:20
